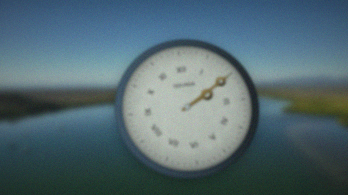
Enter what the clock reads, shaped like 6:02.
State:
2:10
